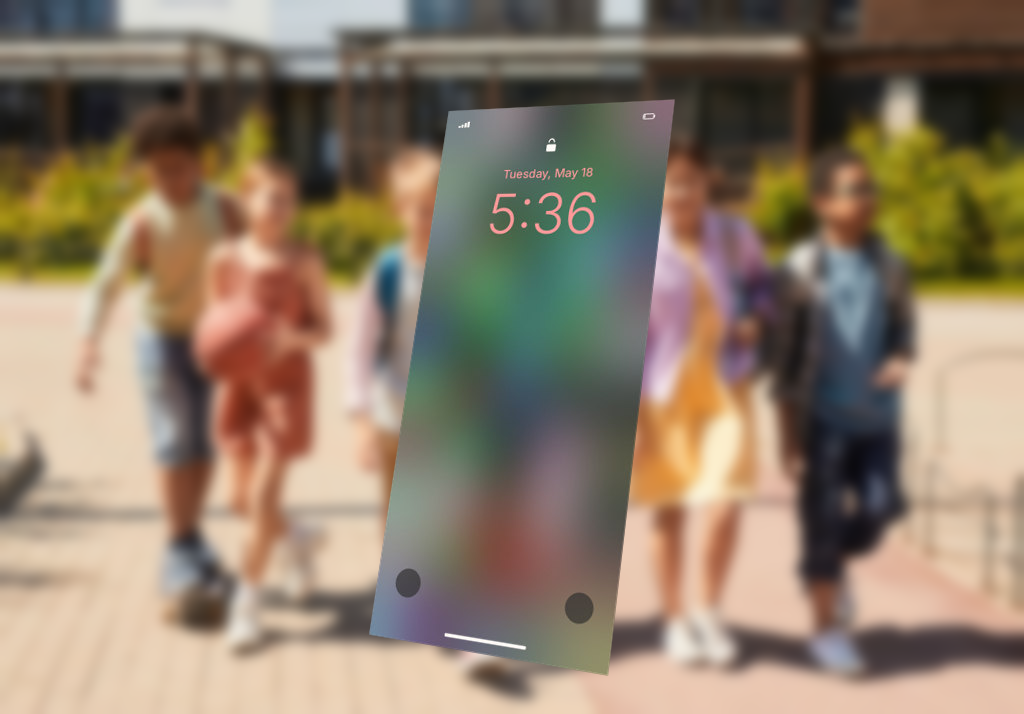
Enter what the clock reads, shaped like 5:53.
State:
5:36
